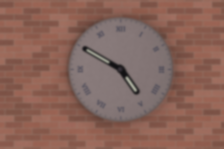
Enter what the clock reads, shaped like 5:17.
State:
4:50
